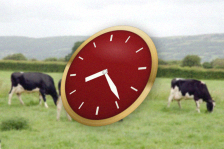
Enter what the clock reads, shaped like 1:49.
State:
8:24
